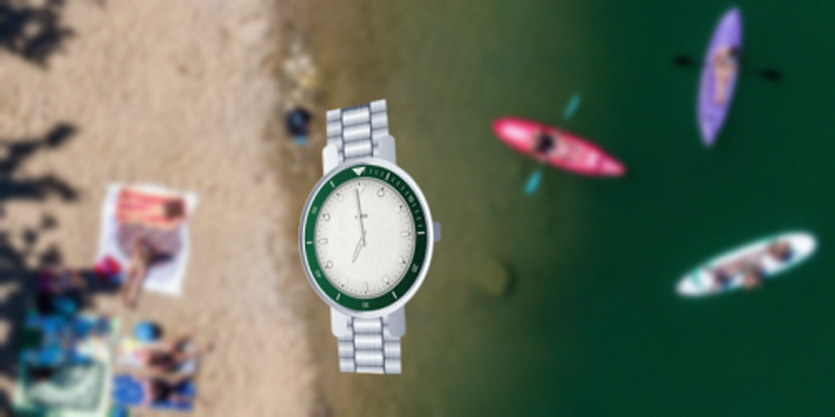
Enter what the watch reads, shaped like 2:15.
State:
6:59
